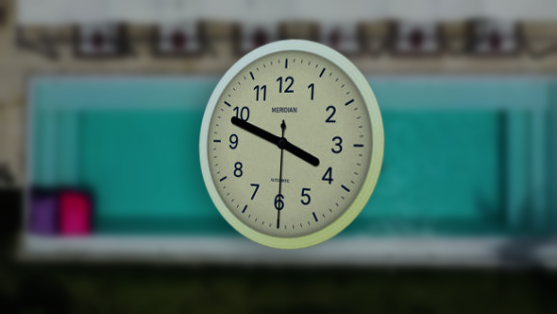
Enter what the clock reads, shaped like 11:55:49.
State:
3:48:30
